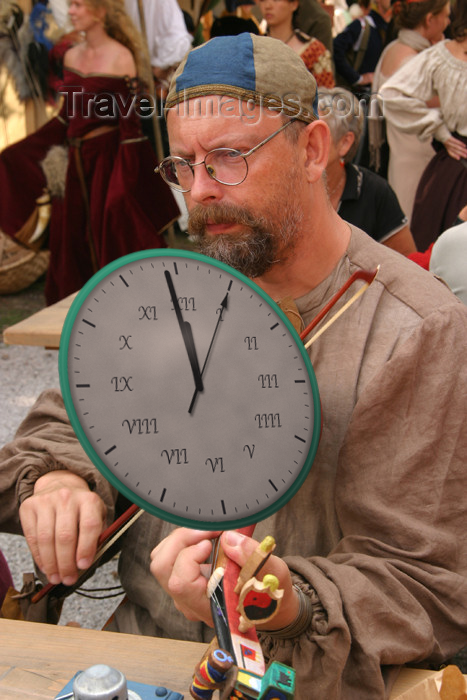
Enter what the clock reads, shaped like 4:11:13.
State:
11:59:05
